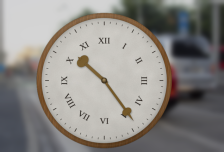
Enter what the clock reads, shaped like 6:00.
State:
10:24
